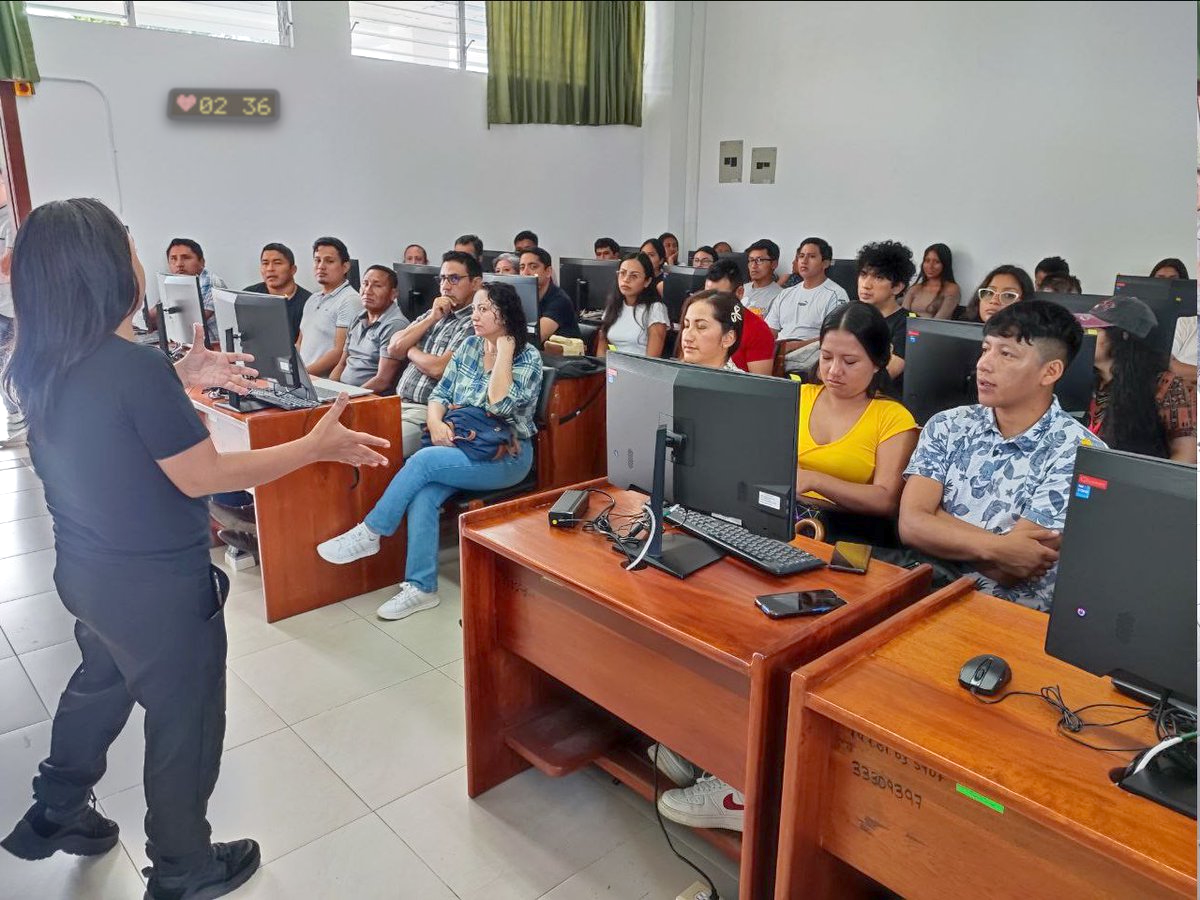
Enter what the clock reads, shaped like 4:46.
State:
2:36
